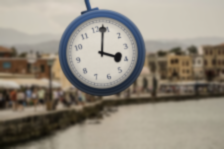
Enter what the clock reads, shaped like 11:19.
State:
4:03
